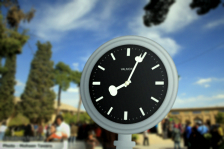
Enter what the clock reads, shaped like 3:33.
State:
8:04
